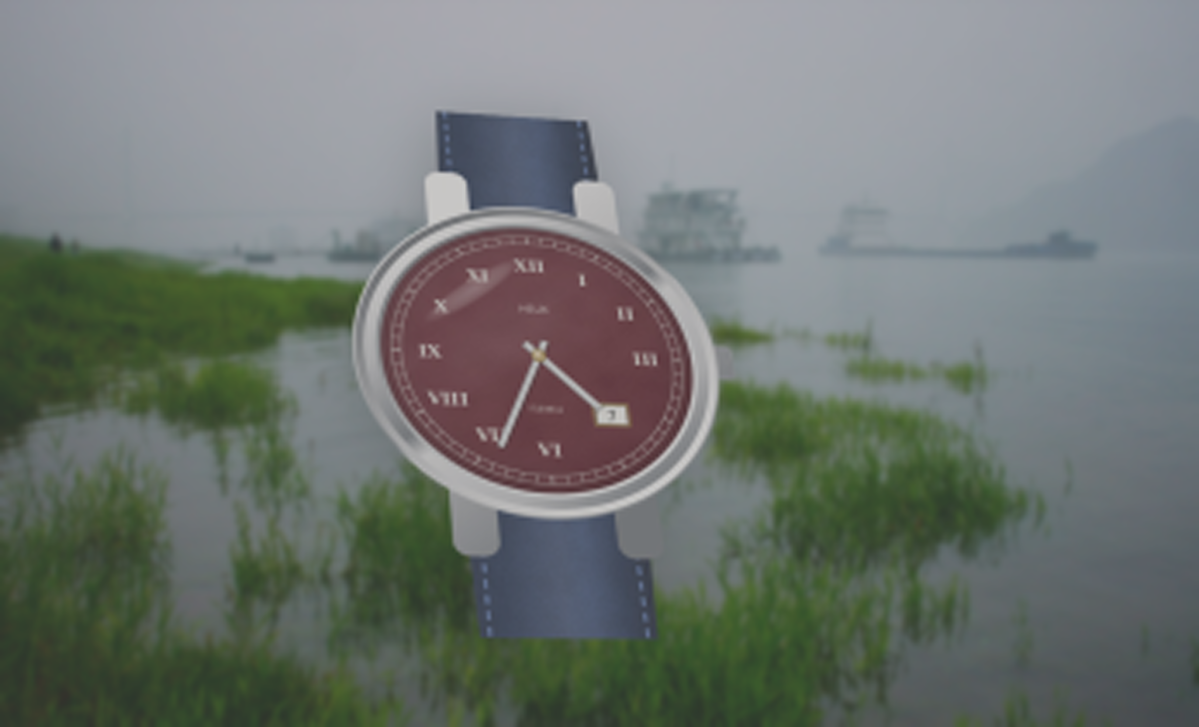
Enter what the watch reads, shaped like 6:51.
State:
4:34
